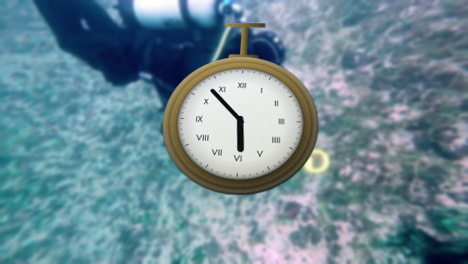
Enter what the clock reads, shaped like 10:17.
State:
5:53
